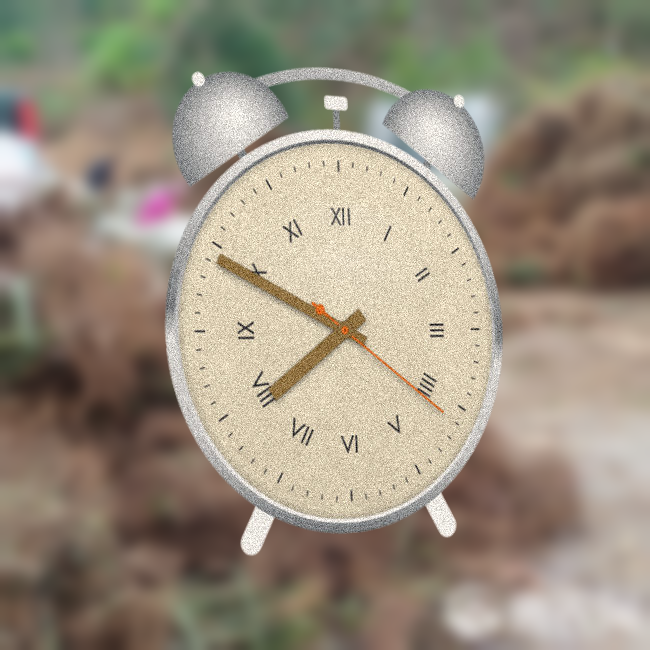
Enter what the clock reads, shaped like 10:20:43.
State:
7:49:21
